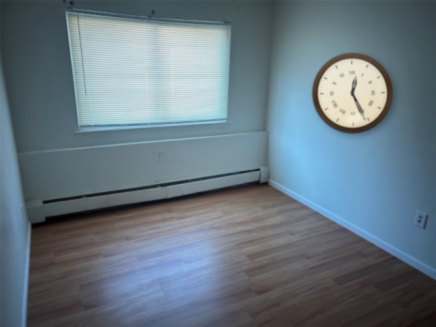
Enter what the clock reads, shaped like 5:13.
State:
12:26
